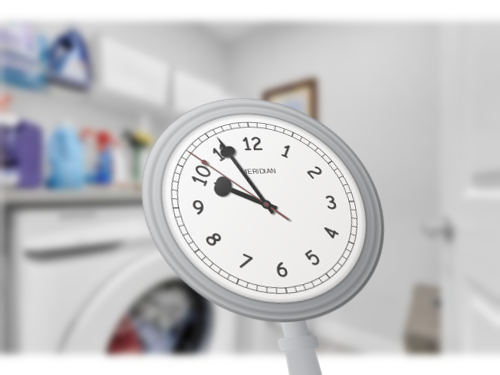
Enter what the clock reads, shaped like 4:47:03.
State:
9:55:52
